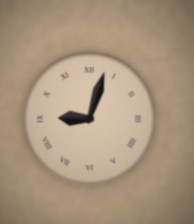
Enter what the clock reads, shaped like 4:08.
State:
9:03
